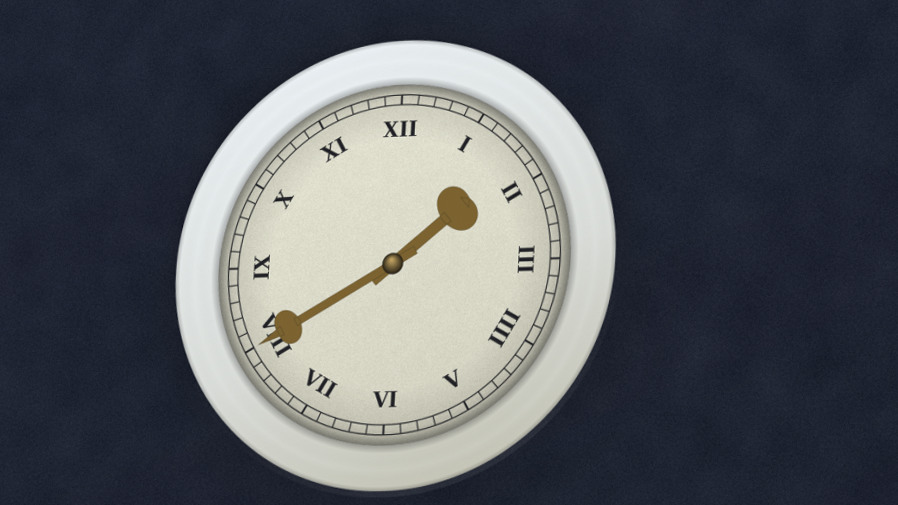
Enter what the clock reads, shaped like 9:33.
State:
1:40
